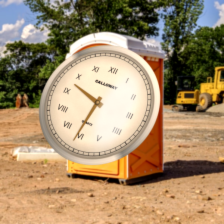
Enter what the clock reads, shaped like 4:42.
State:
9:31
